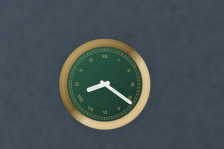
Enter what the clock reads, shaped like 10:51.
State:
8:21
